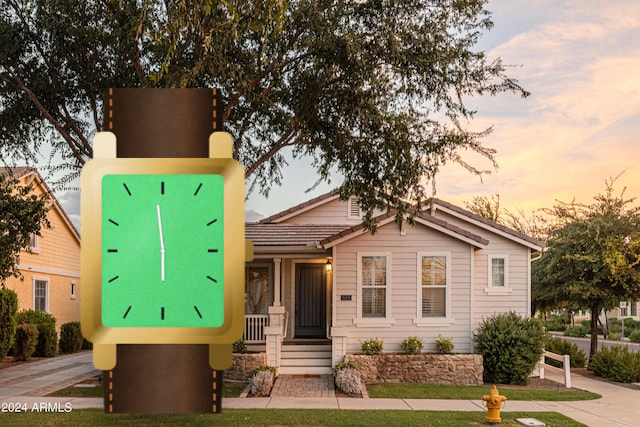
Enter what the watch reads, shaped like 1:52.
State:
5:59
